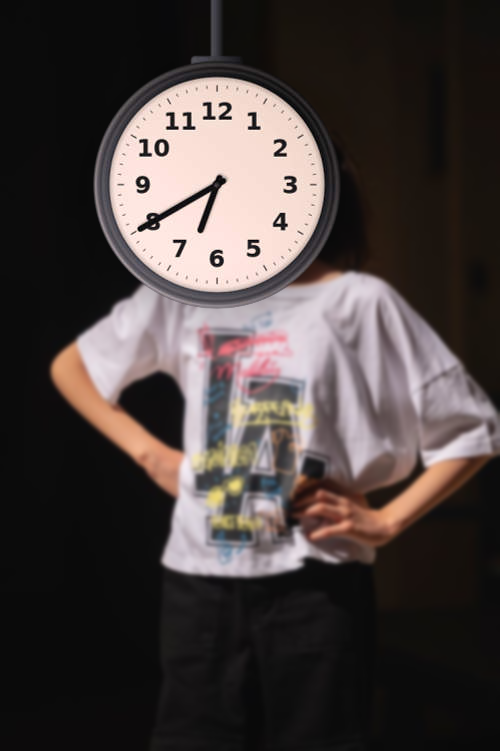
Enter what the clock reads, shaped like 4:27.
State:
6:40
